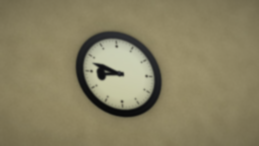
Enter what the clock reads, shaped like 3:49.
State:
8:48
